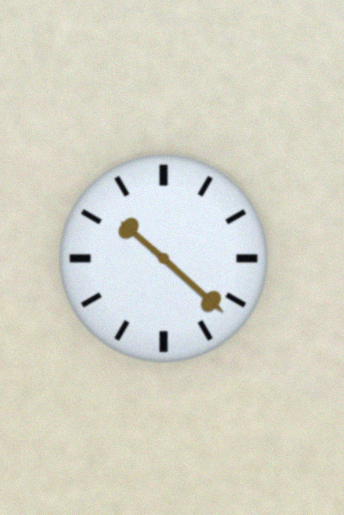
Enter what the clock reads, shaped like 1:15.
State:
10:22
